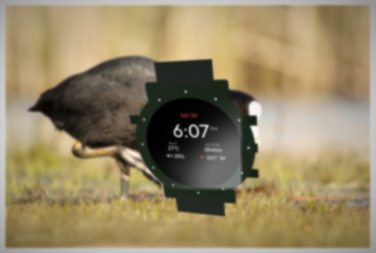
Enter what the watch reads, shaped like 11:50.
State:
6:07
